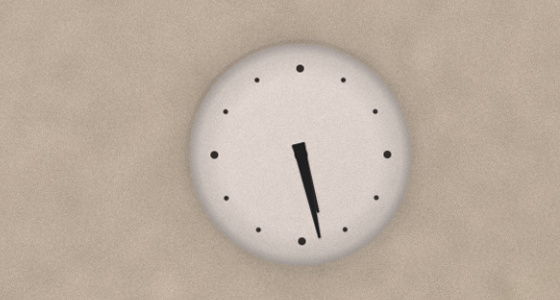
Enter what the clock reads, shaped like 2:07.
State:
5:28
